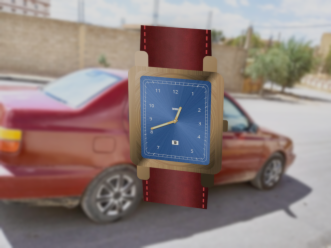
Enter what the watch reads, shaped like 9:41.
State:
12:41
